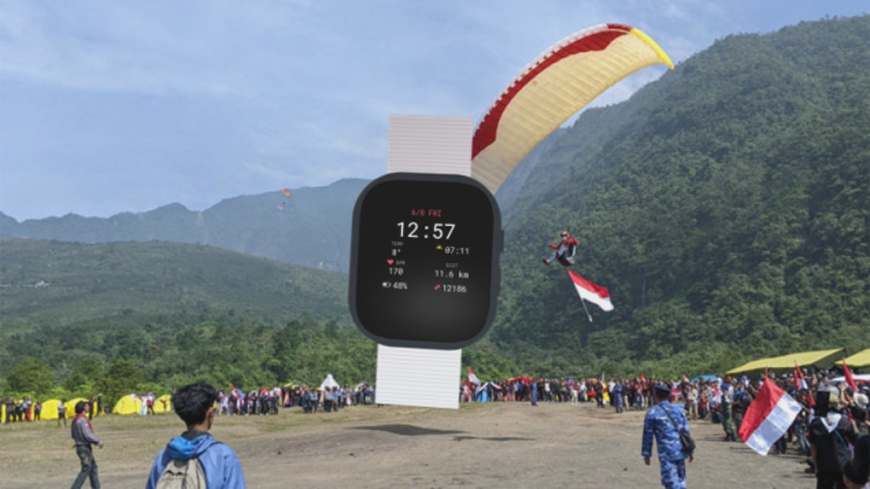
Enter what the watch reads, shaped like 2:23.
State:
12:57
